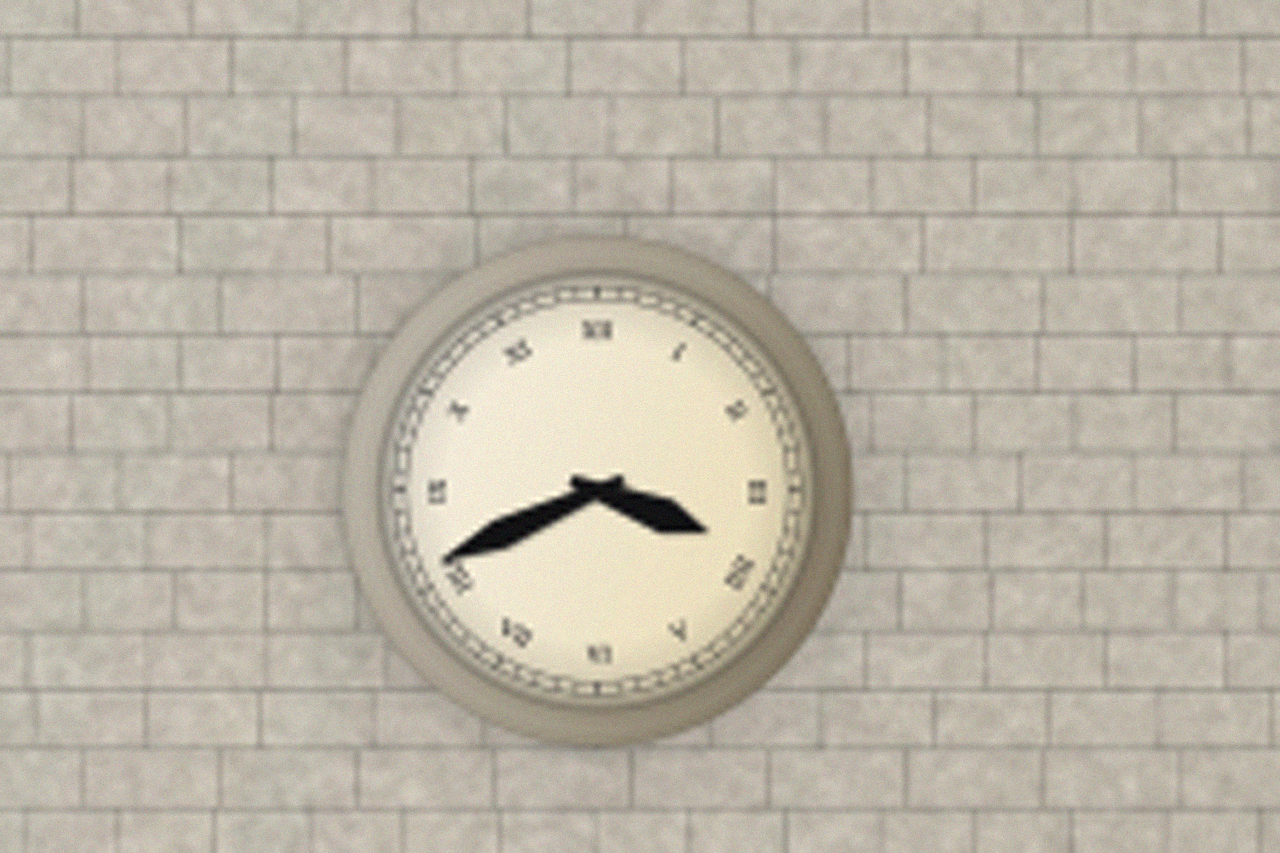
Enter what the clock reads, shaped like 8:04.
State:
3:41
